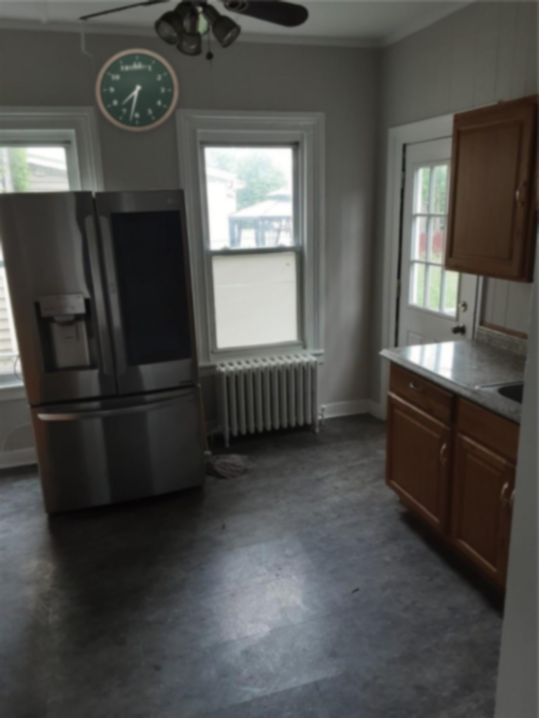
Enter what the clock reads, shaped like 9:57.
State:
7:32
